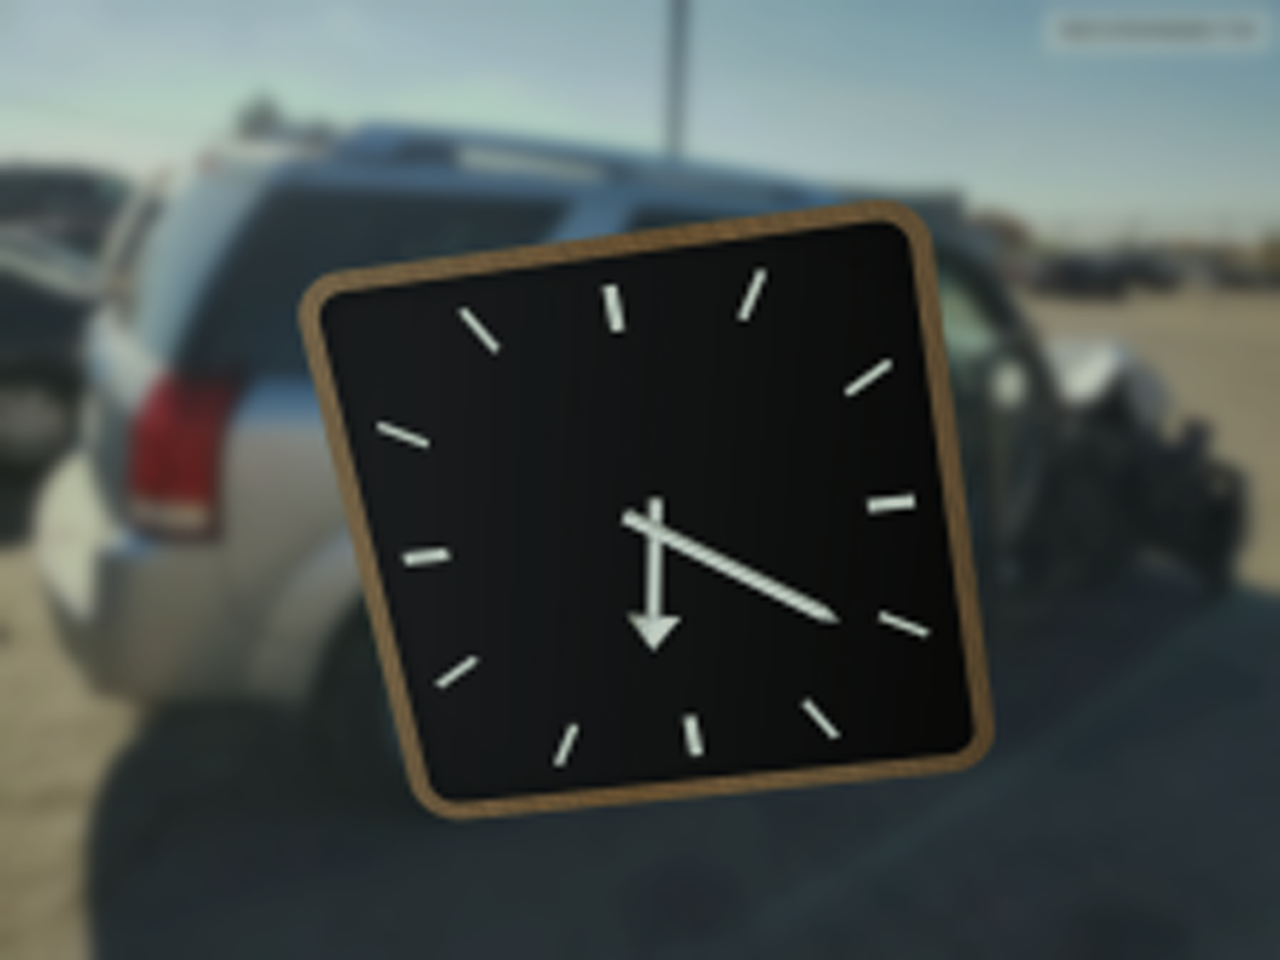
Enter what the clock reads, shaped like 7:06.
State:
6:21
